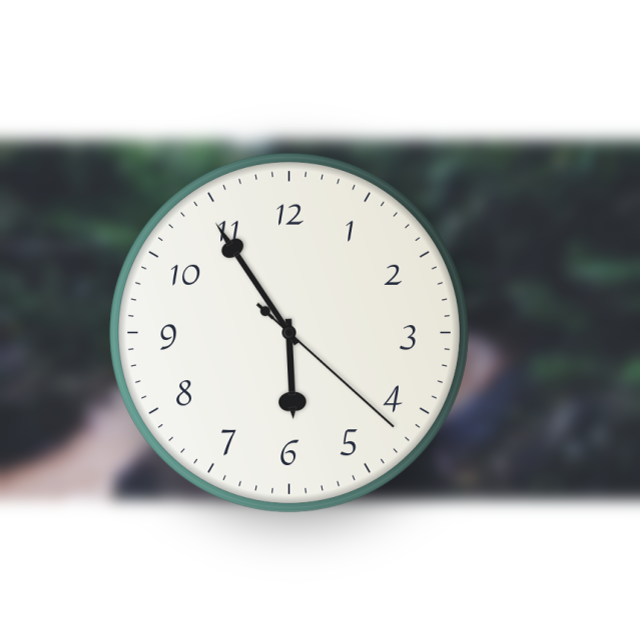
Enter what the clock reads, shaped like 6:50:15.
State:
5:54:22
